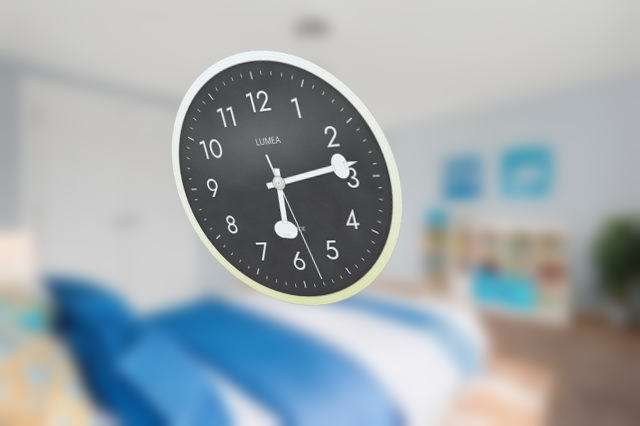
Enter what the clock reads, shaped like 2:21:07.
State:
6:13:28
